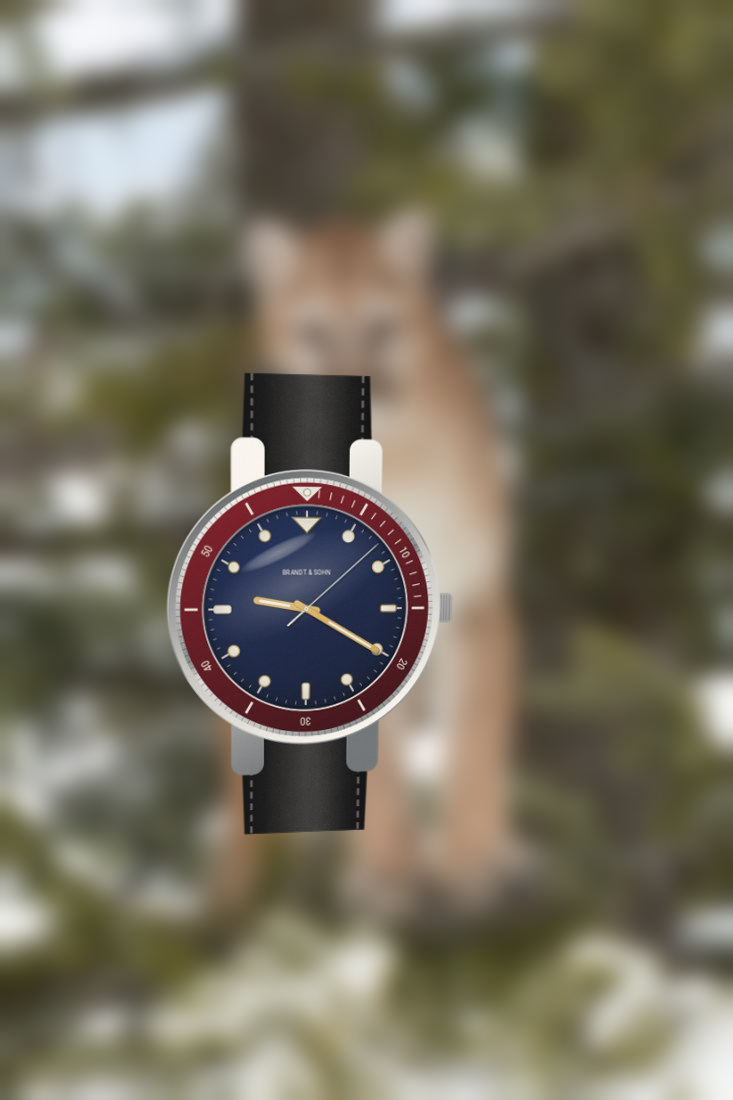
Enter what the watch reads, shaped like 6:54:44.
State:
9:20:08
